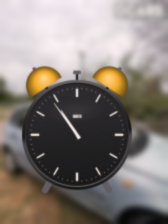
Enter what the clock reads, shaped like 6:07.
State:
10:54
